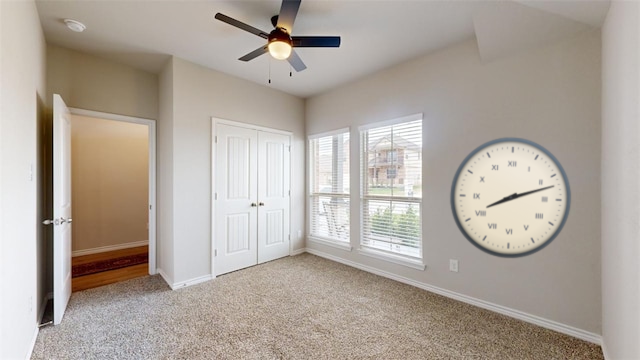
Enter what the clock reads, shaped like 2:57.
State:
8:12
